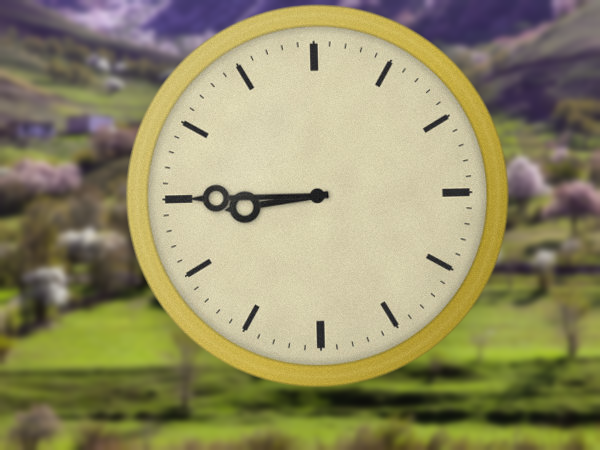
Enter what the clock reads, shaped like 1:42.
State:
8:45
